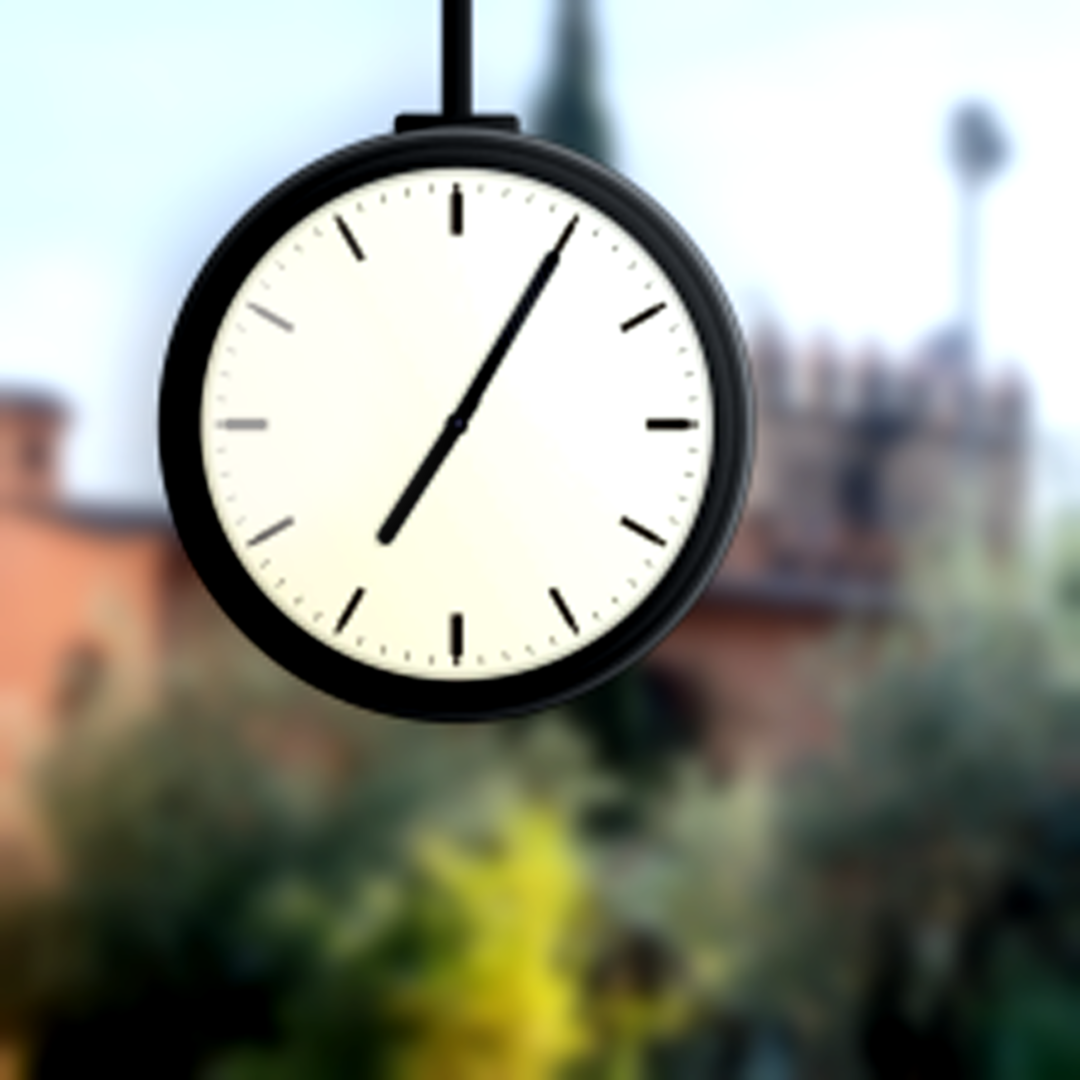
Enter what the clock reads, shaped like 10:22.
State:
7:05
